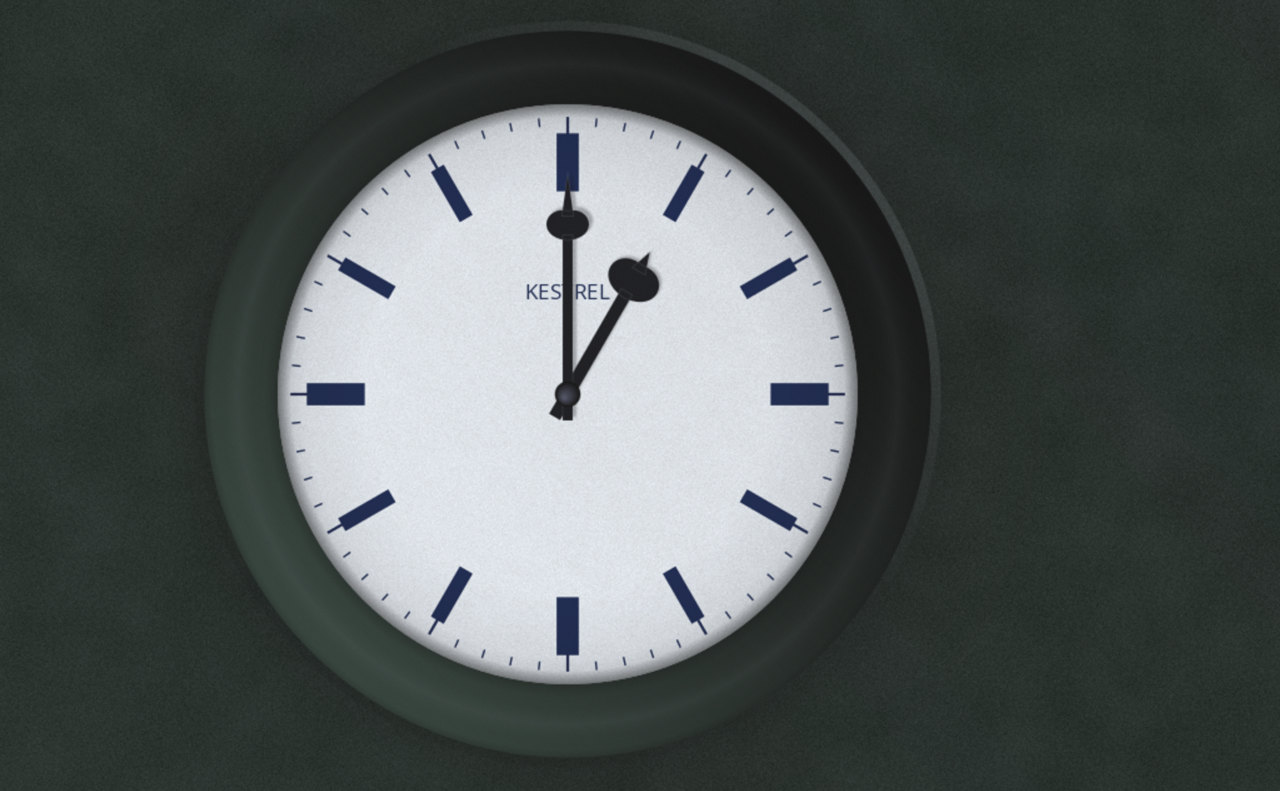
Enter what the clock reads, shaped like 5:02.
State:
1:00
